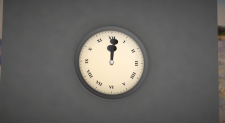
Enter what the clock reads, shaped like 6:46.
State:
12:01
